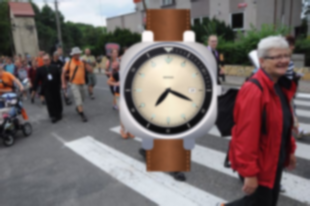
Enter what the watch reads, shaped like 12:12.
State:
7:19
